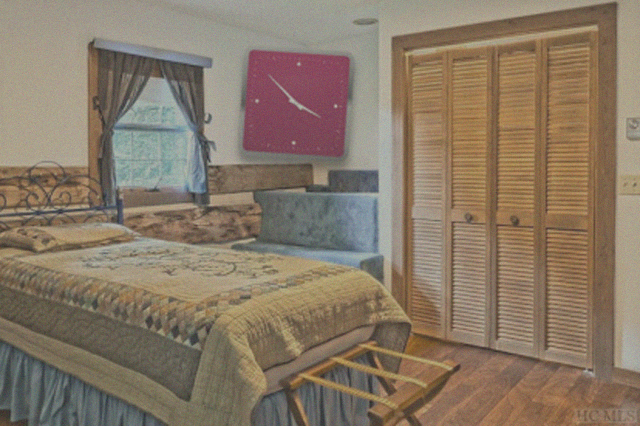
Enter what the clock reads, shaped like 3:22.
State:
3:52
